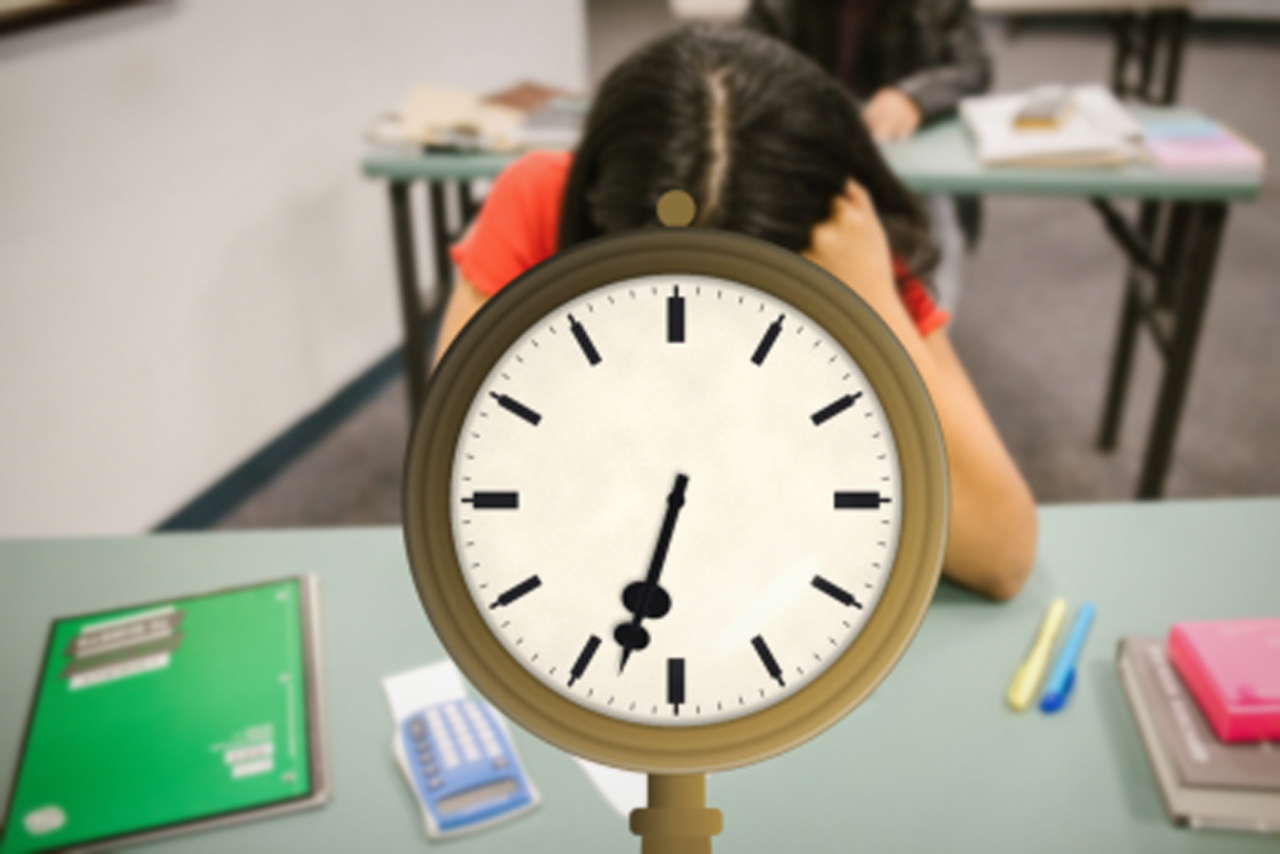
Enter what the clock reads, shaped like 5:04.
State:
6:33
